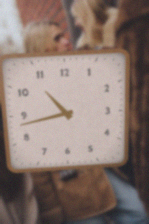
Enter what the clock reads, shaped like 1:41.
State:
10:43
